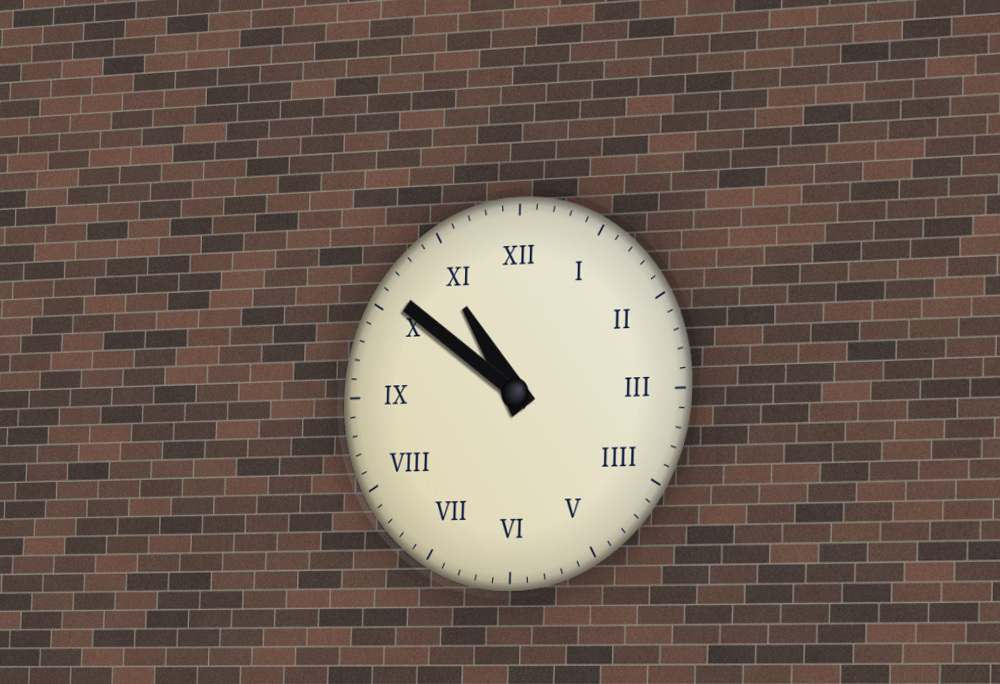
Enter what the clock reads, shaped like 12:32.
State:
10:51
